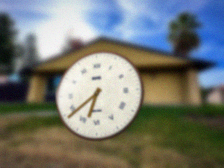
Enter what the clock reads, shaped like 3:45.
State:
6:39
